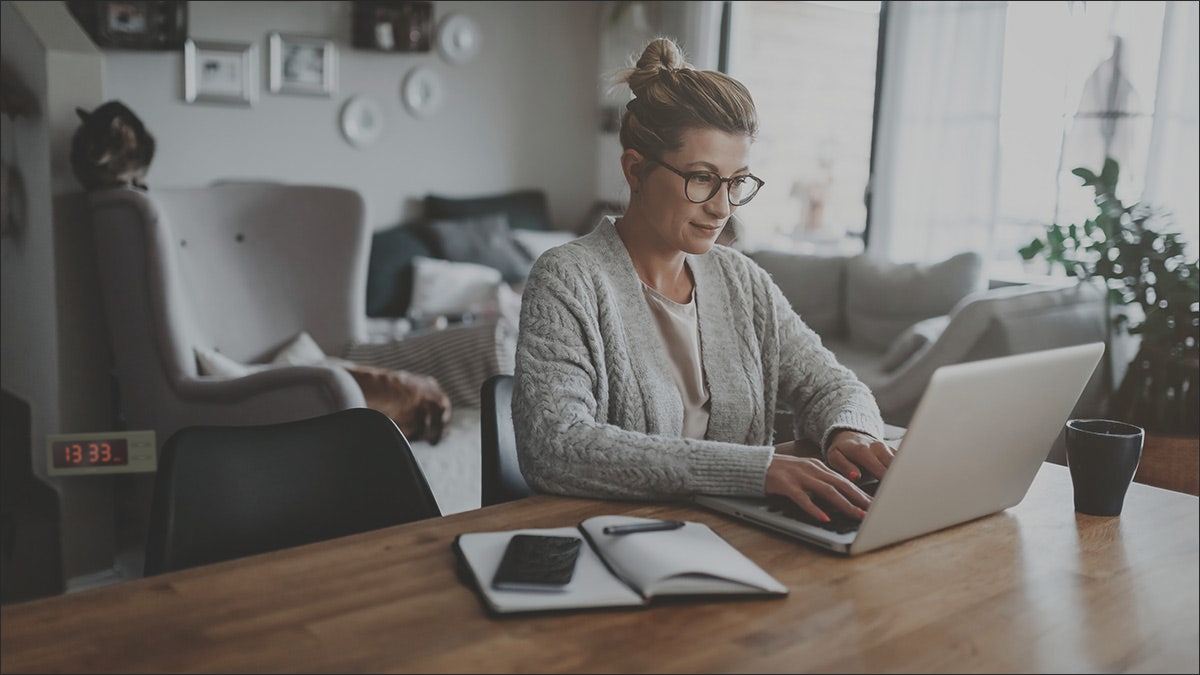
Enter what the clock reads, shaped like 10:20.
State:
13:33
